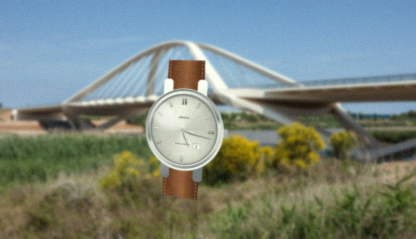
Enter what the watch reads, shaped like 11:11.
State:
5:17
